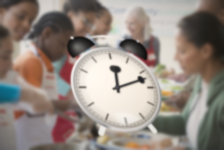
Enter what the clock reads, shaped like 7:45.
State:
12:12
